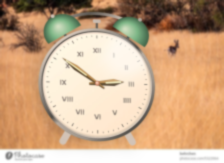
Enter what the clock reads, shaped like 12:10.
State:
2:51
